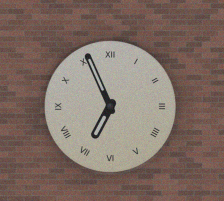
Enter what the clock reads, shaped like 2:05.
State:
6:56
